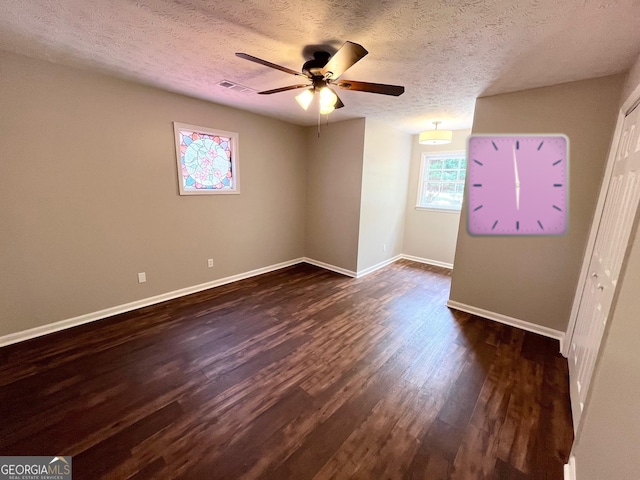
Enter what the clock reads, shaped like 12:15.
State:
5:59
